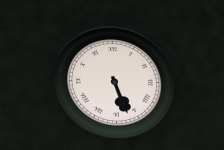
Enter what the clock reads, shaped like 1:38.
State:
5:27
